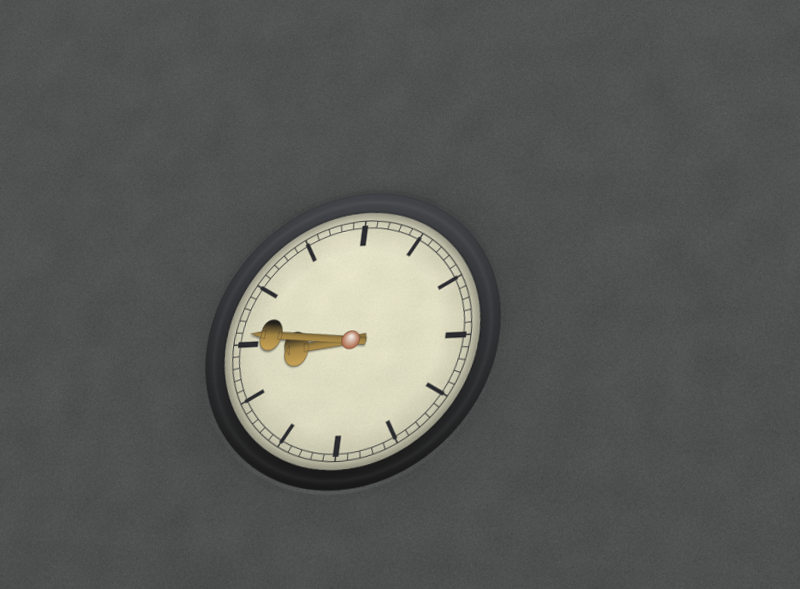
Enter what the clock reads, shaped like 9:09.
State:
8:46
